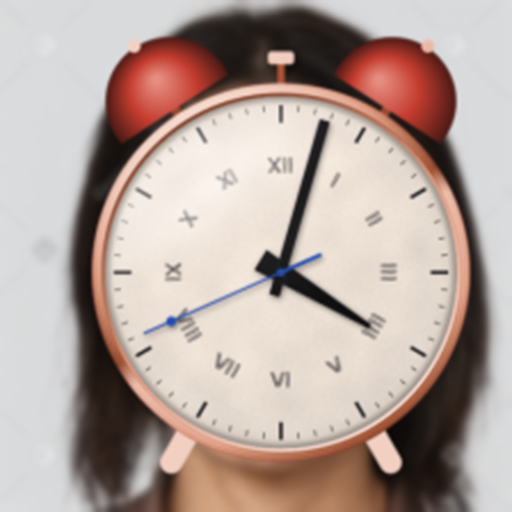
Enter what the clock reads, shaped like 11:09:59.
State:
4:02:41
